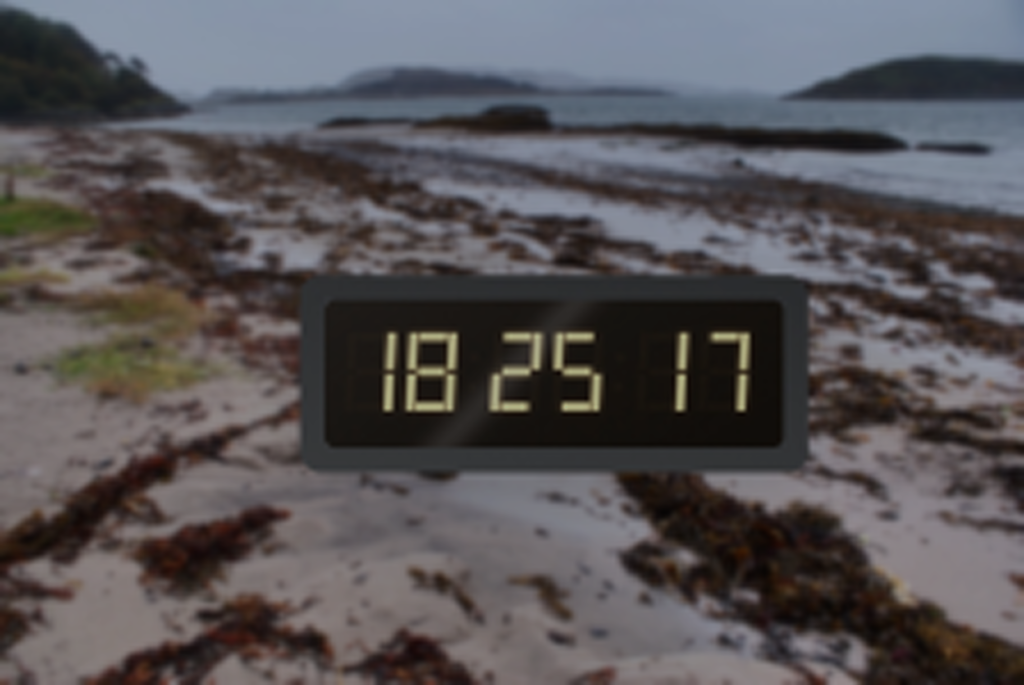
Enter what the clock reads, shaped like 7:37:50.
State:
18:25:17
